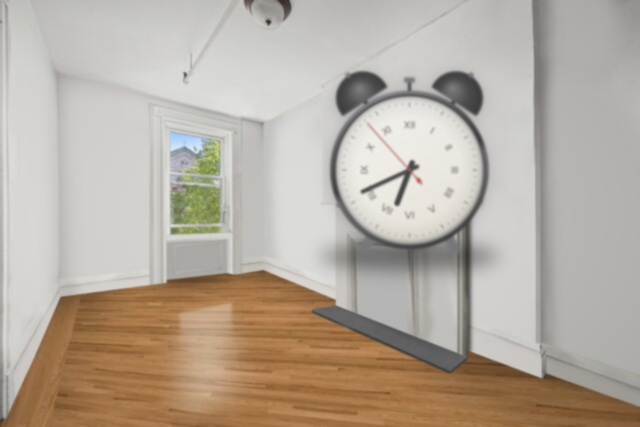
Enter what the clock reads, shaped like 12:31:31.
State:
6:40:53
